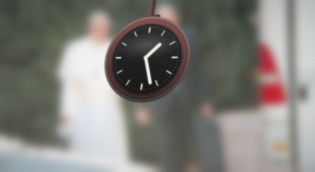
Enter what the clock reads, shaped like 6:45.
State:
1:27
